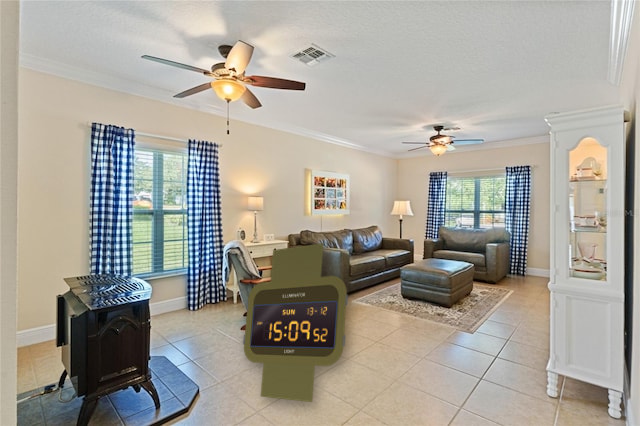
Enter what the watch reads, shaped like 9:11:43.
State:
15:09:52
